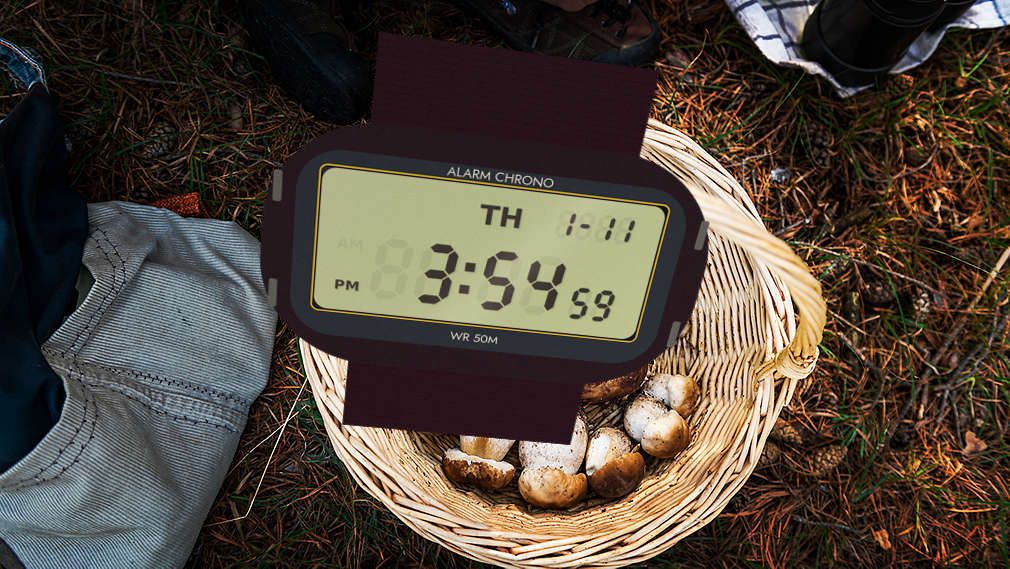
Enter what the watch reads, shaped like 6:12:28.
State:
3:54:59
